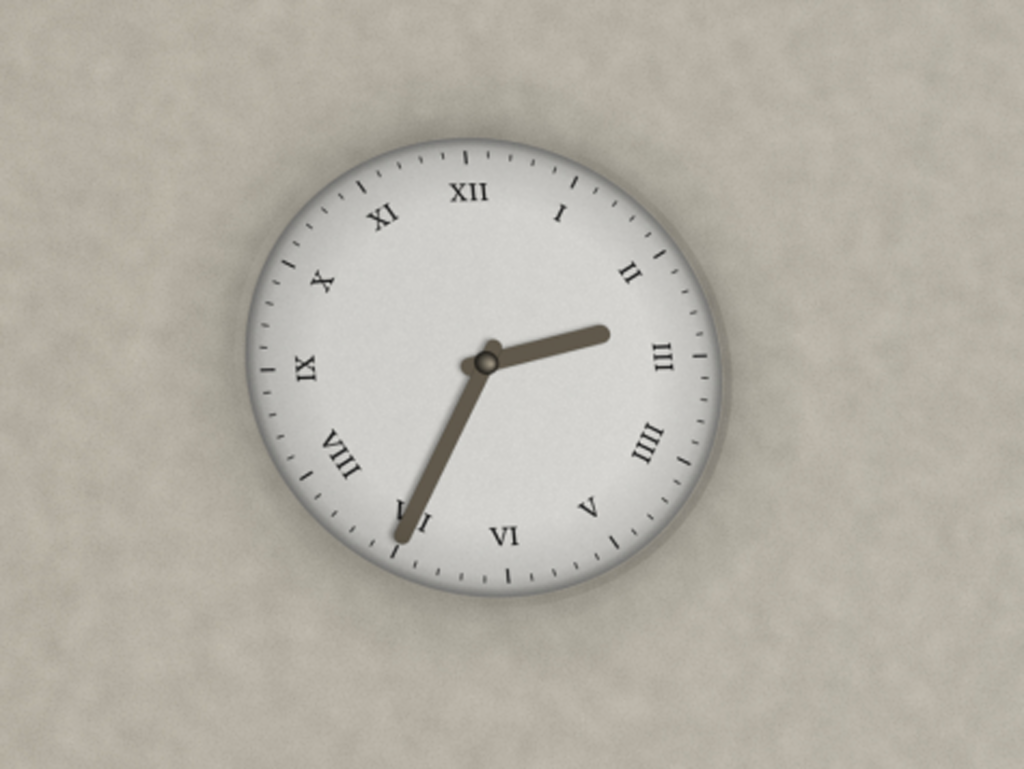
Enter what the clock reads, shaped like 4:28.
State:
2:35
